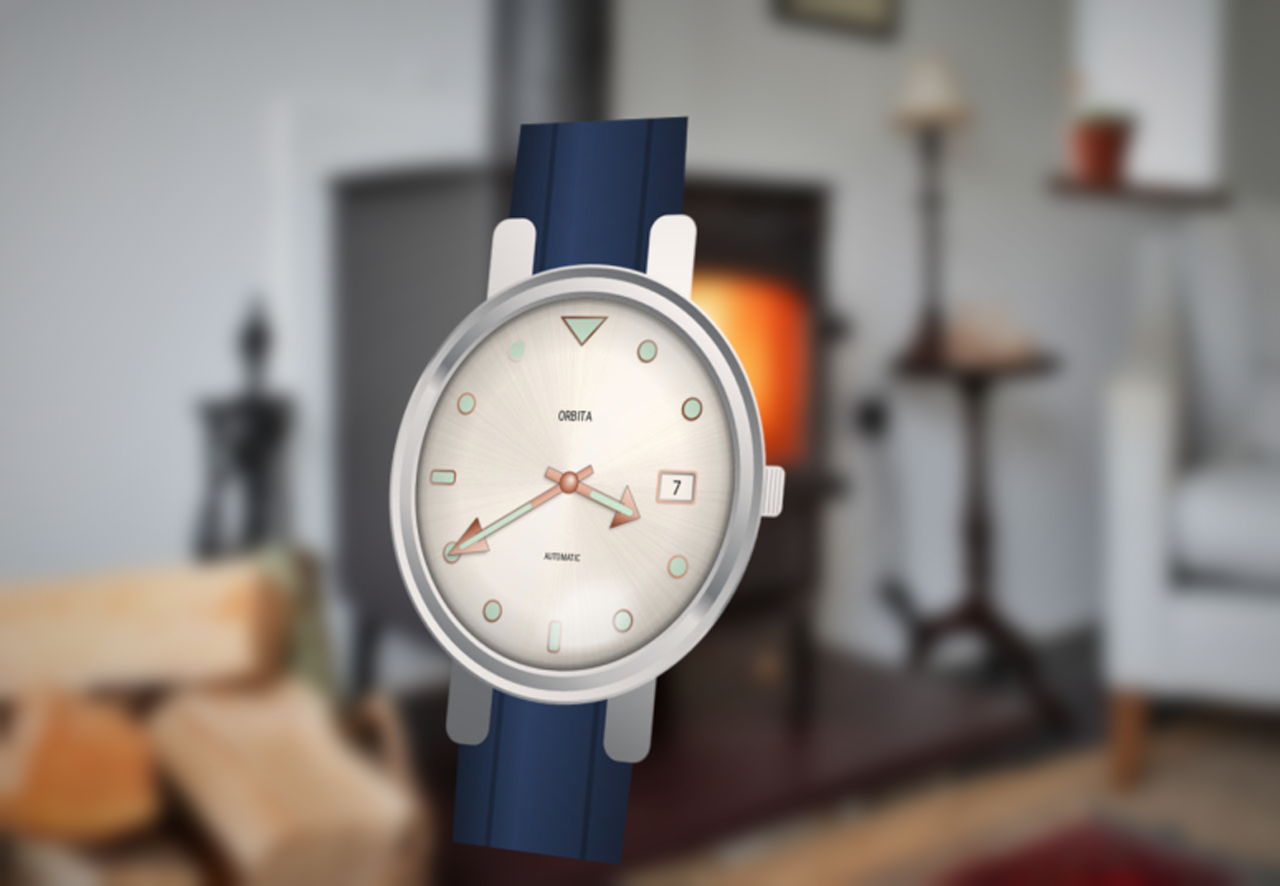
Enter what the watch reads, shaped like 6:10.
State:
3:40
